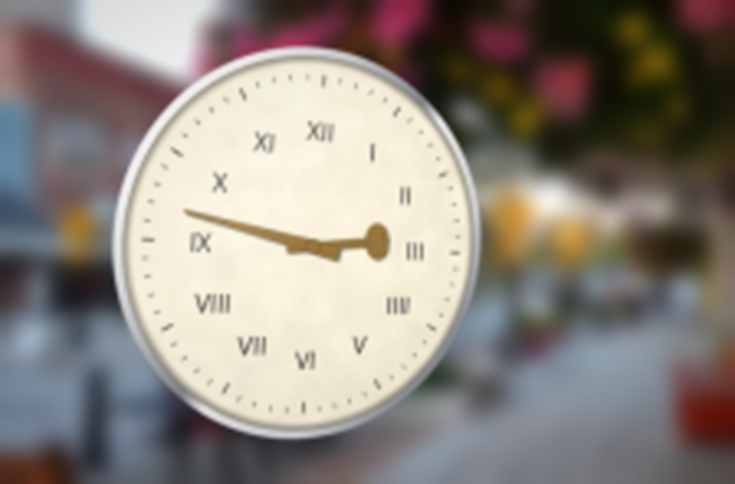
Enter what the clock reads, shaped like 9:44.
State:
2:47
